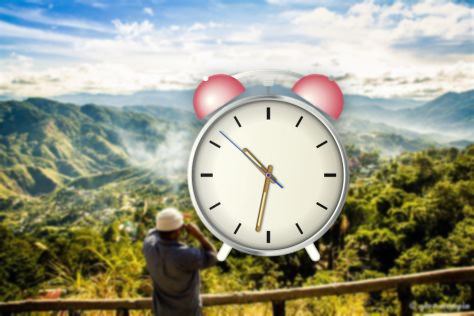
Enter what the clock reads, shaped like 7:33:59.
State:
10:31:52
